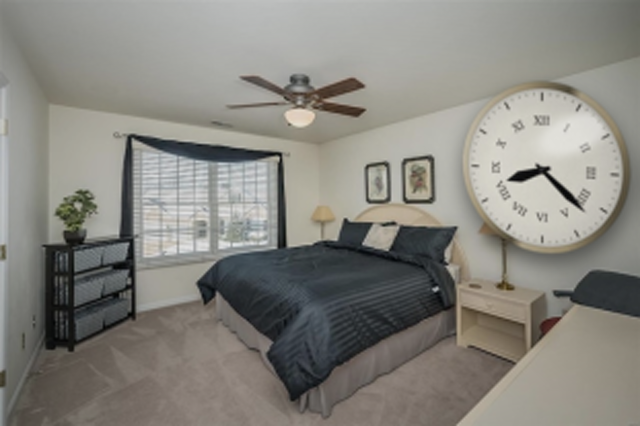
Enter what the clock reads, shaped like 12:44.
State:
8:22
